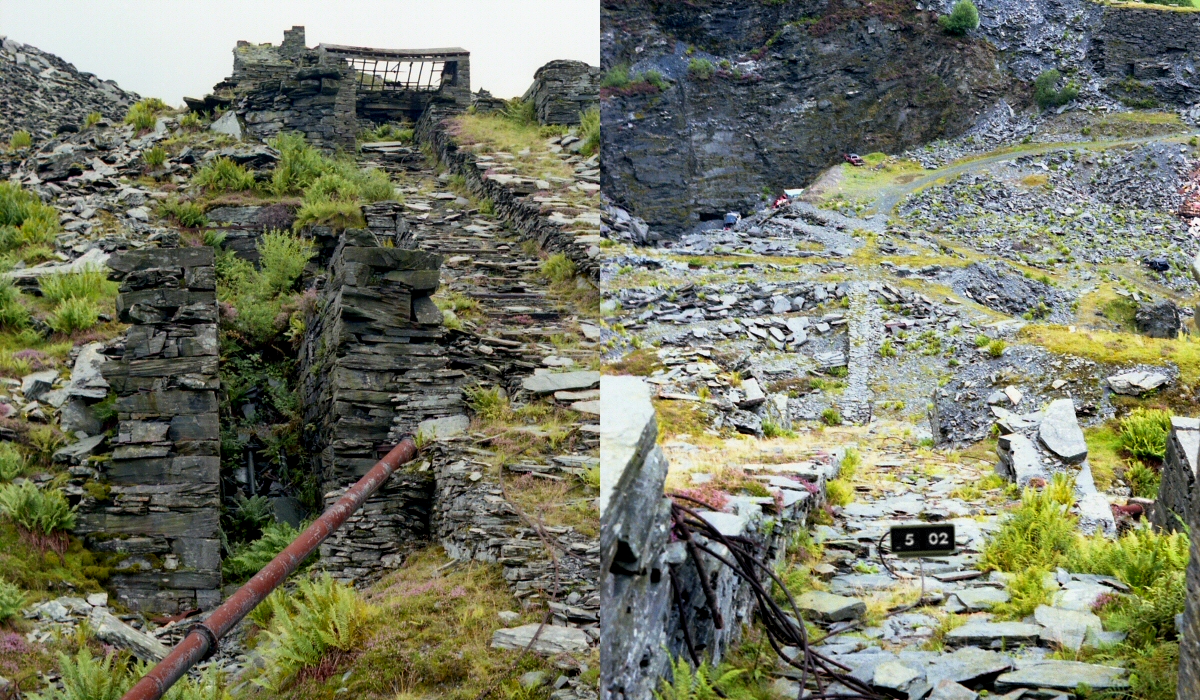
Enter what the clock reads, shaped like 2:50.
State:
5:02
